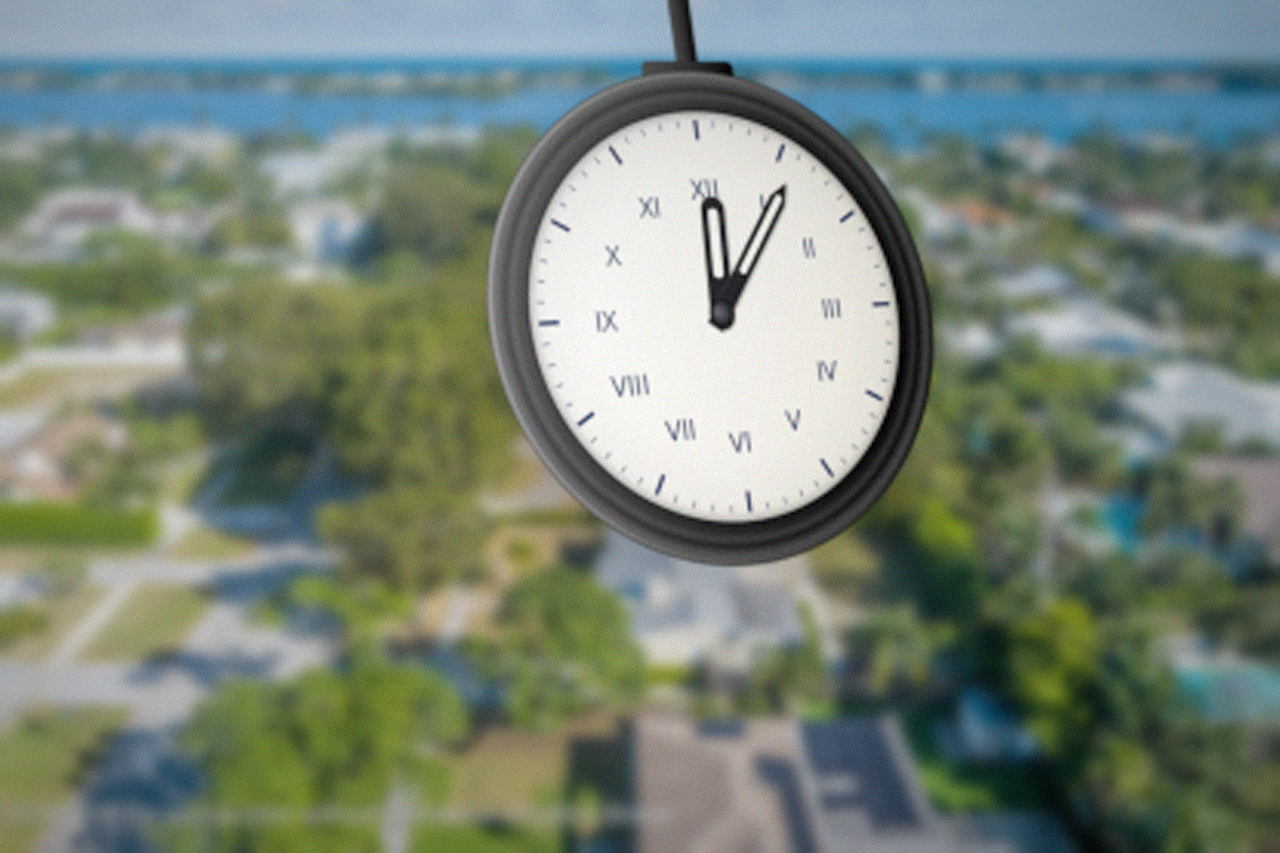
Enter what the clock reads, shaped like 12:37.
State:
12:06
